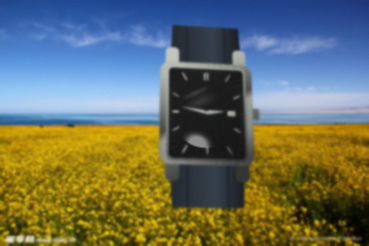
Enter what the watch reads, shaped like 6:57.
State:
2:47
